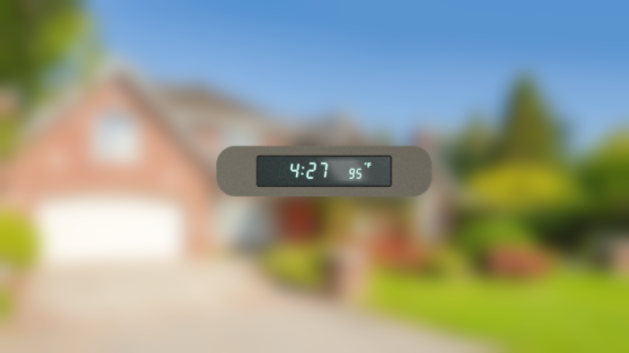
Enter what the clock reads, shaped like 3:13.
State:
4:27
